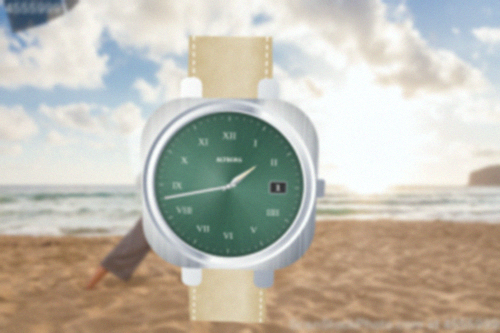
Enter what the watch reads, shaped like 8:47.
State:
1:43
